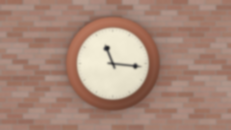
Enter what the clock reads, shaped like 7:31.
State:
11:16
